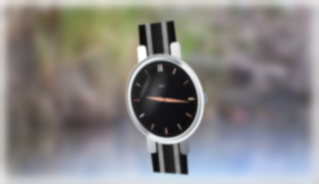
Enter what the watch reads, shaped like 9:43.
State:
9:16
